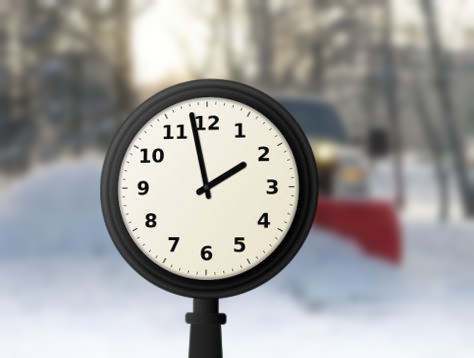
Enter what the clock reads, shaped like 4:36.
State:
1:58
